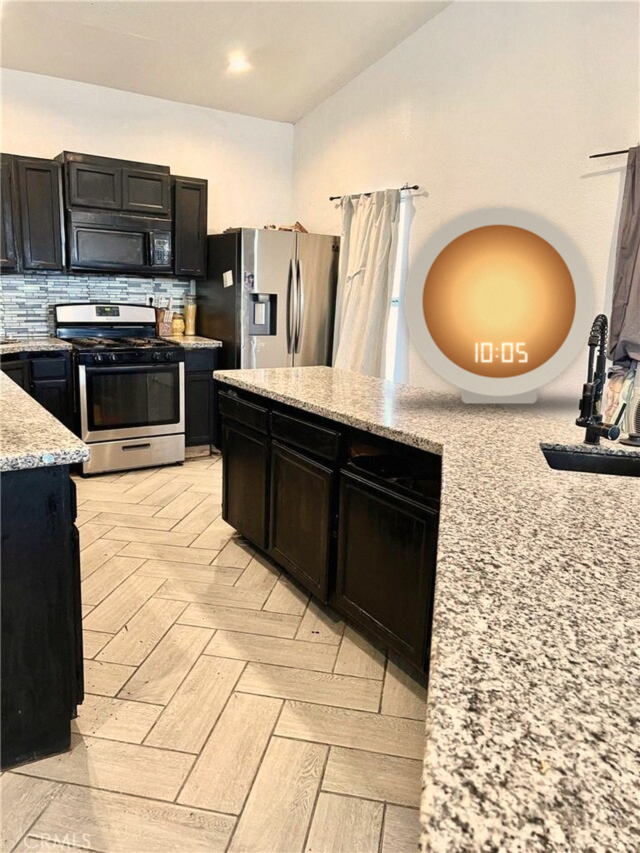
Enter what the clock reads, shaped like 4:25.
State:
10:05
